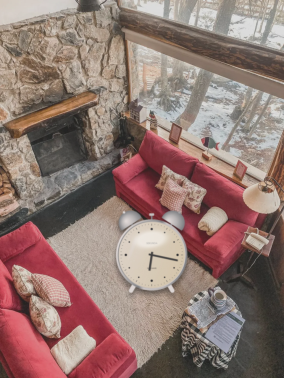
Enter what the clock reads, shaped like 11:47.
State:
6:17
